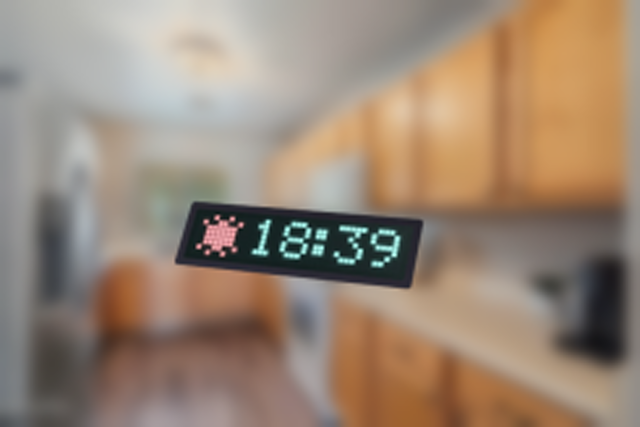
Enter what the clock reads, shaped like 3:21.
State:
18:39
